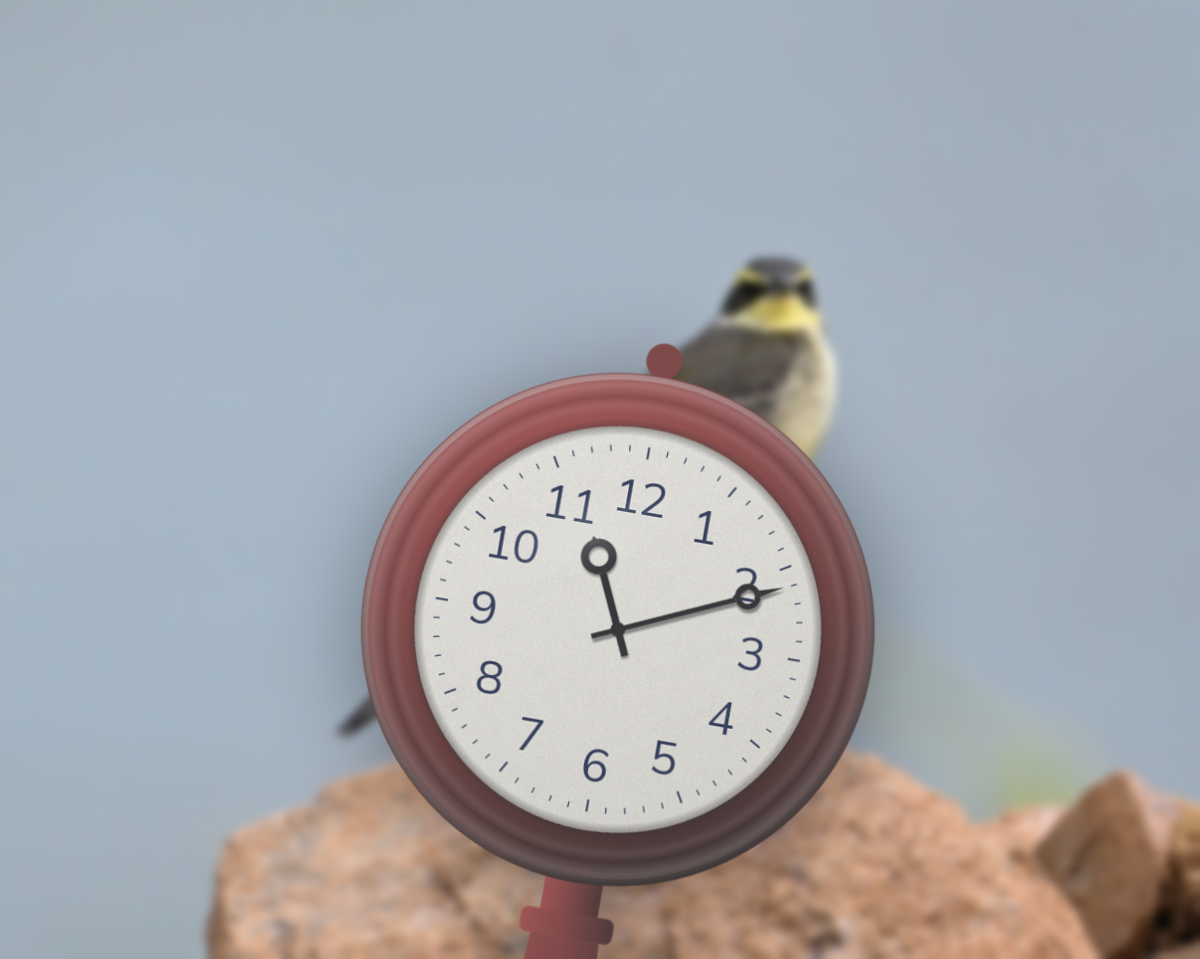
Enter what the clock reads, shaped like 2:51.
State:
11:11
